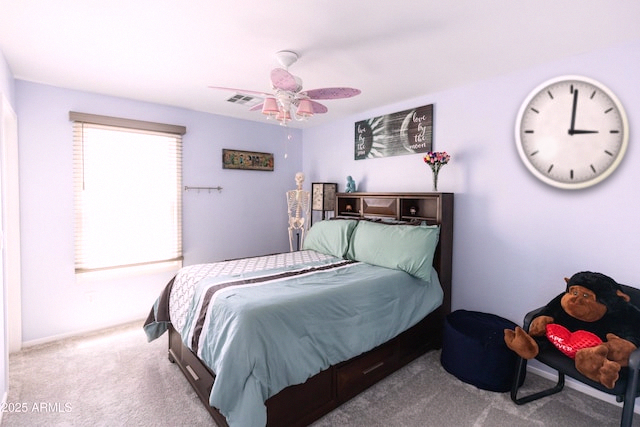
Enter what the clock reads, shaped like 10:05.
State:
3:01
